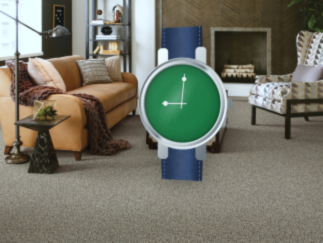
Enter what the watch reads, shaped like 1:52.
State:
9:01
